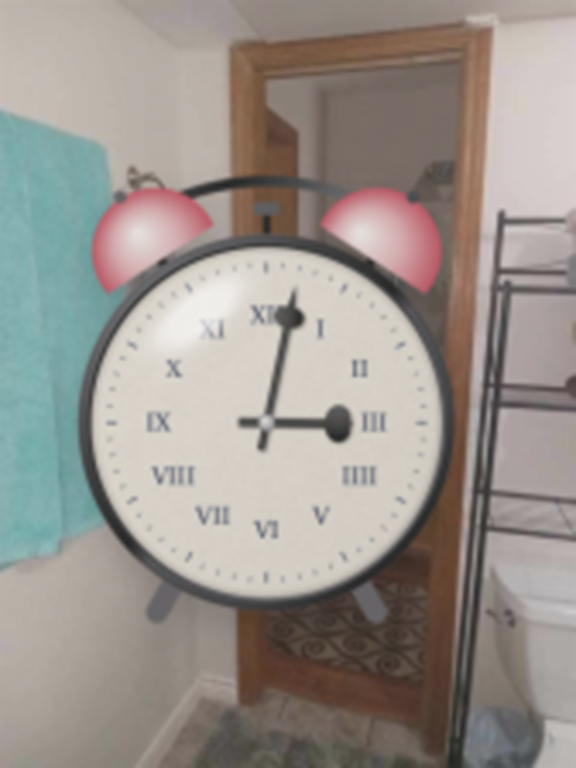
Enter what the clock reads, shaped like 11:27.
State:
3:02
